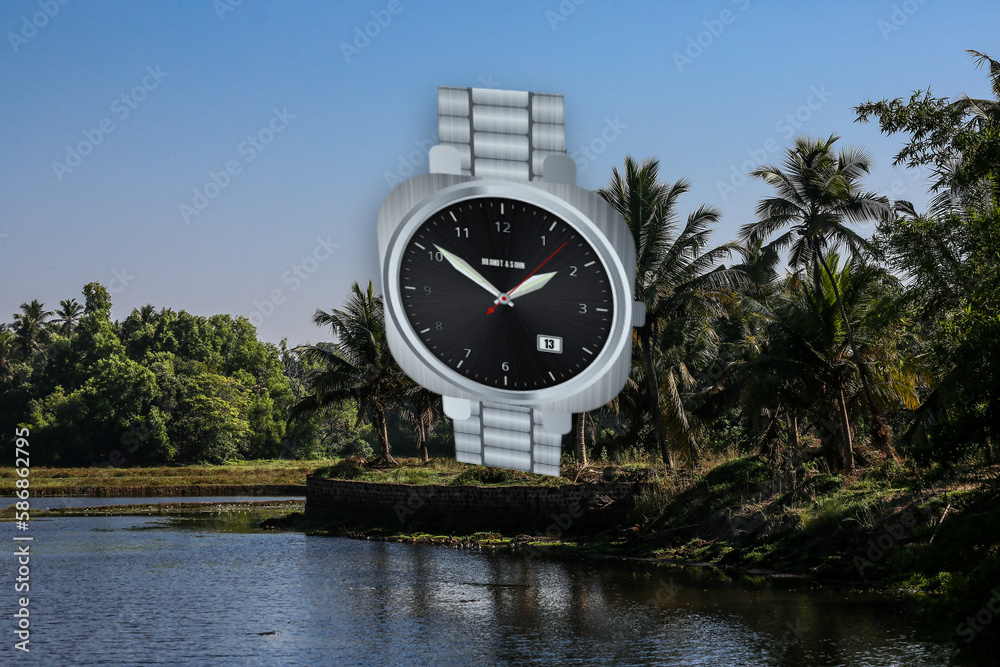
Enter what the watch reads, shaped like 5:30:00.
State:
1:51:07
